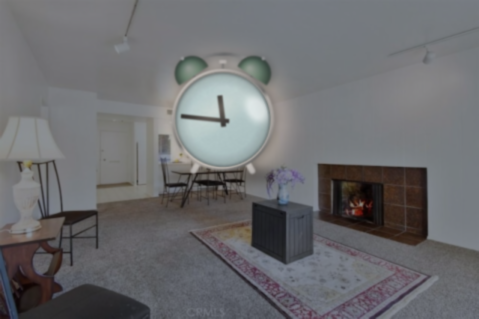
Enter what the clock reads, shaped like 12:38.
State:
11:46
